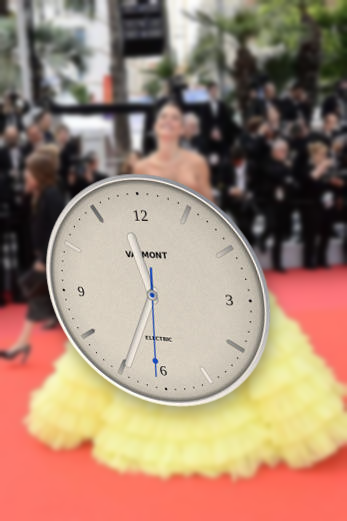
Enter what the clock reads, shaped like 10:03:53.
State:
11:34:31
